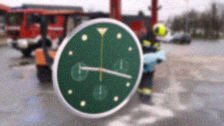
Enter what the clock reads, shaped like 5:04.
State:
9:18
